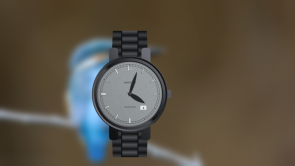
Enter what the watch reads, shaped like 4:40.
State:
4:03
